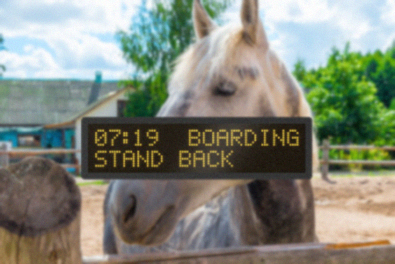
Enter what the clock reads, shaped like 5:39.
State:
7:19
